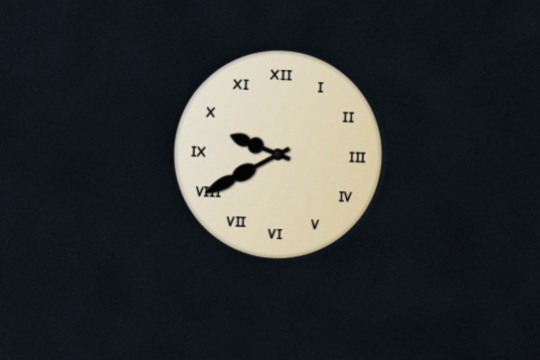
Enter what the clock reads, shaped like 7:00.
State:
9:40
